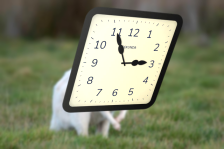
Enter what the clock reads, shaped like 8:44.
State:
2:55
